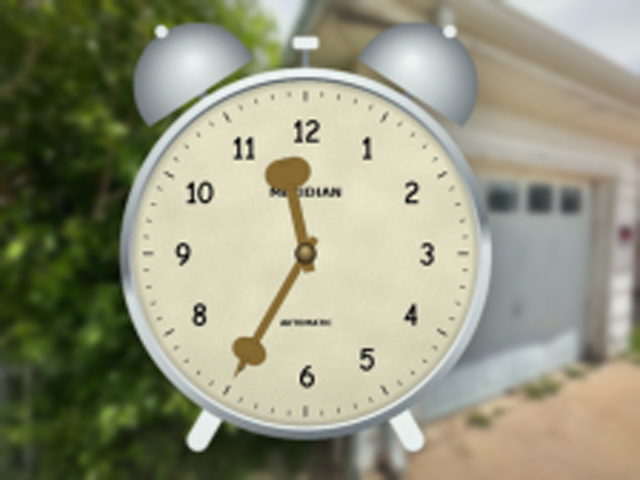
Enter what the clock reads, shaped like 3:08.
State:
11:35
